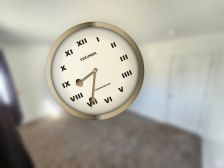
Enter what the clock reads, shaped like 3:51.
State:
8:35
